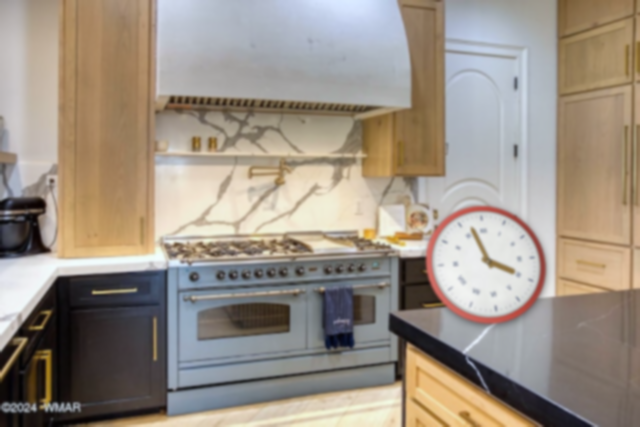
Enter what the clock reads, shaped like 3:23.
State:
3:57
